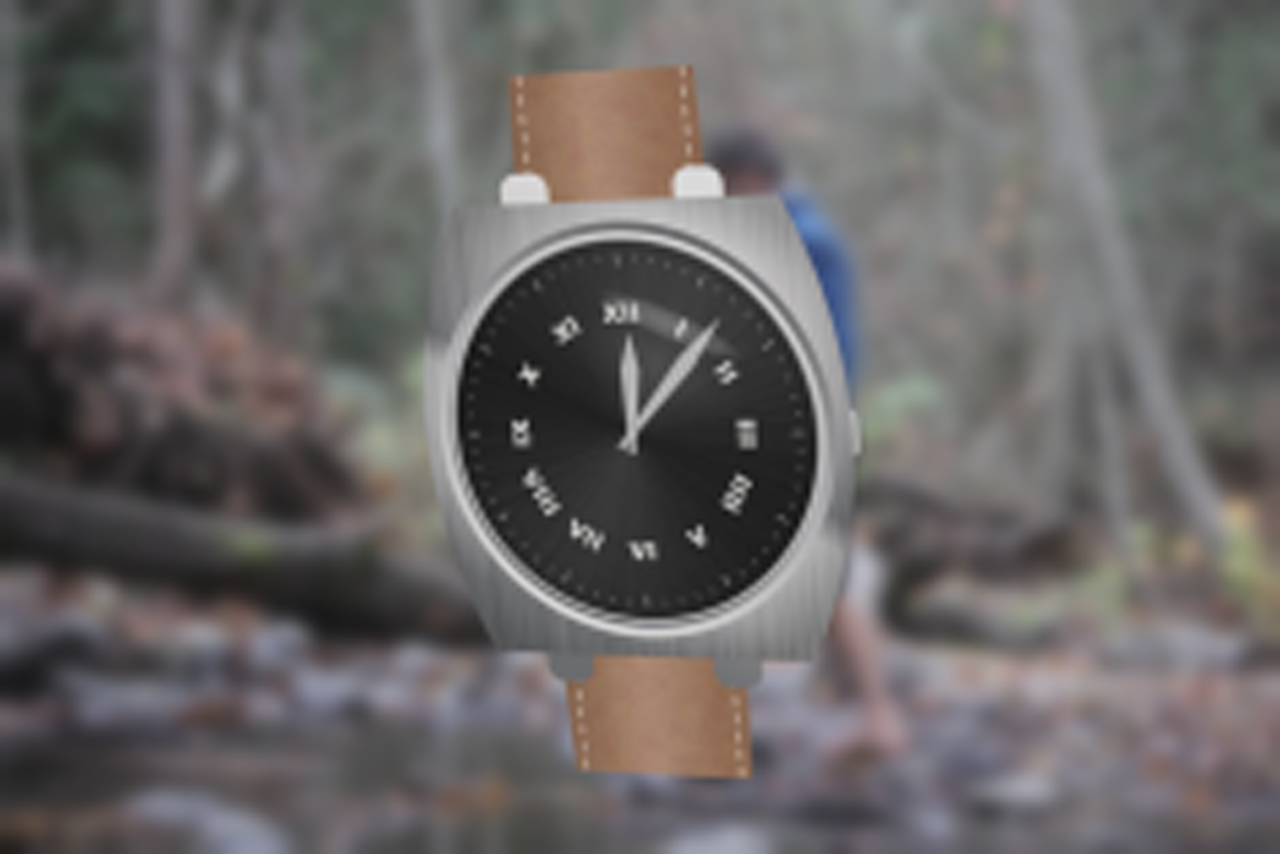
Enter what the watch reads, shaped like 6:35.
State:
12:07
